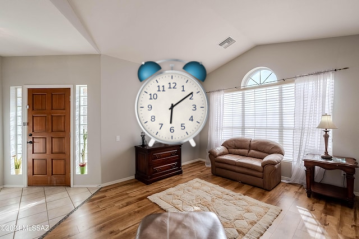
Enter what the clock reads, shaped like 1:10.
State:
6:09
